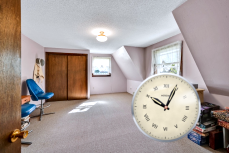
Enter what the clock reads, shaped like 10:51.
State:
10:04
